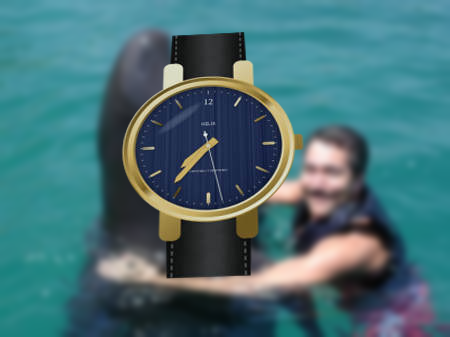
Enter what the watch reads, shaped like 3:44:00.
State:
7:36:28
